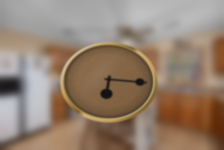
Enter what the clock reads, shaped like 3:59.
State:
6:16
